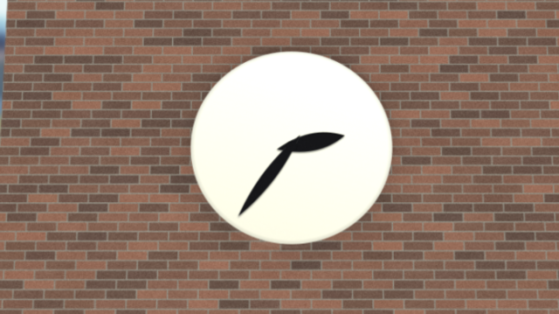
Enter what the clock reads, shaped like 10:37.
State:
2:36
